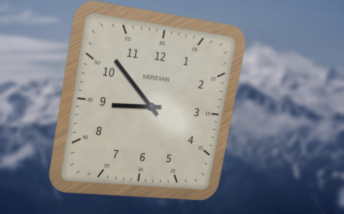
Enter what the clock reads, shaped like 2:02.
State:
8:52
